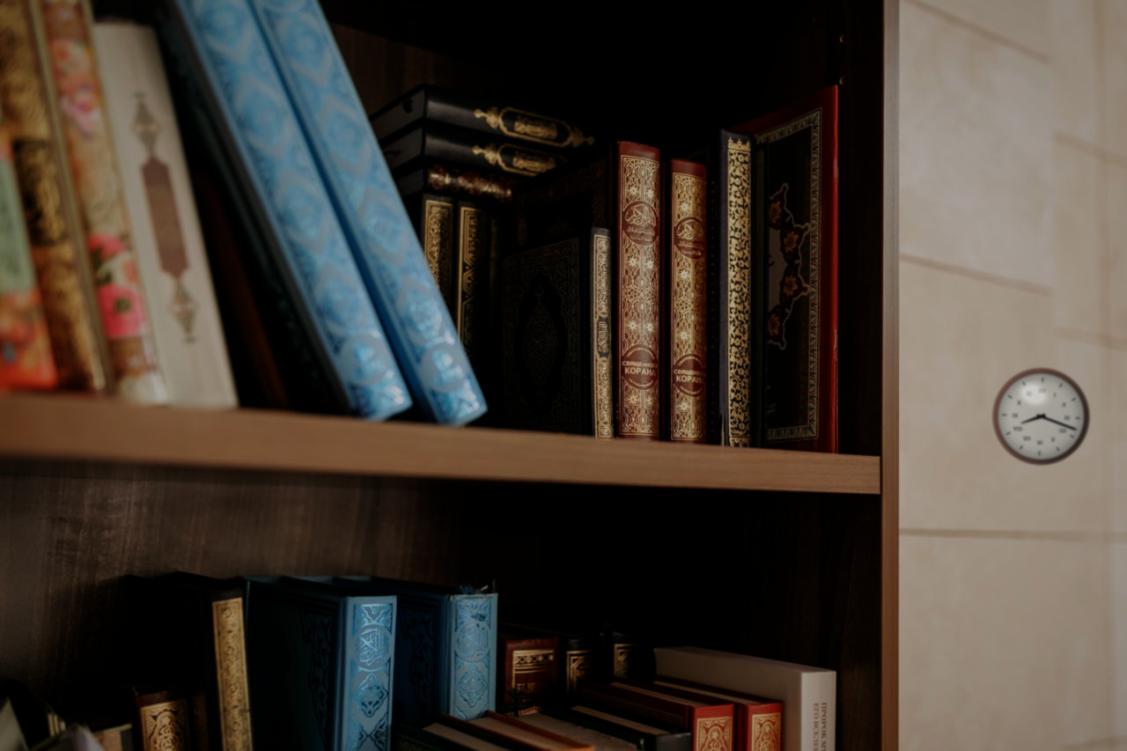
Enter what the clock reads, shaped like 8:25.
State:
8:18
